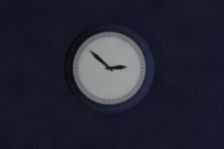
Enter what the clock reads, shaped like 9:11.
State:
2:52
